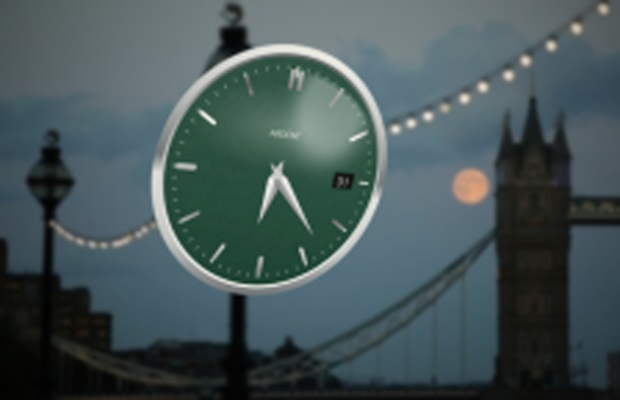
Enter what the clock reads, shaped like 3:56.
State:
6:23
